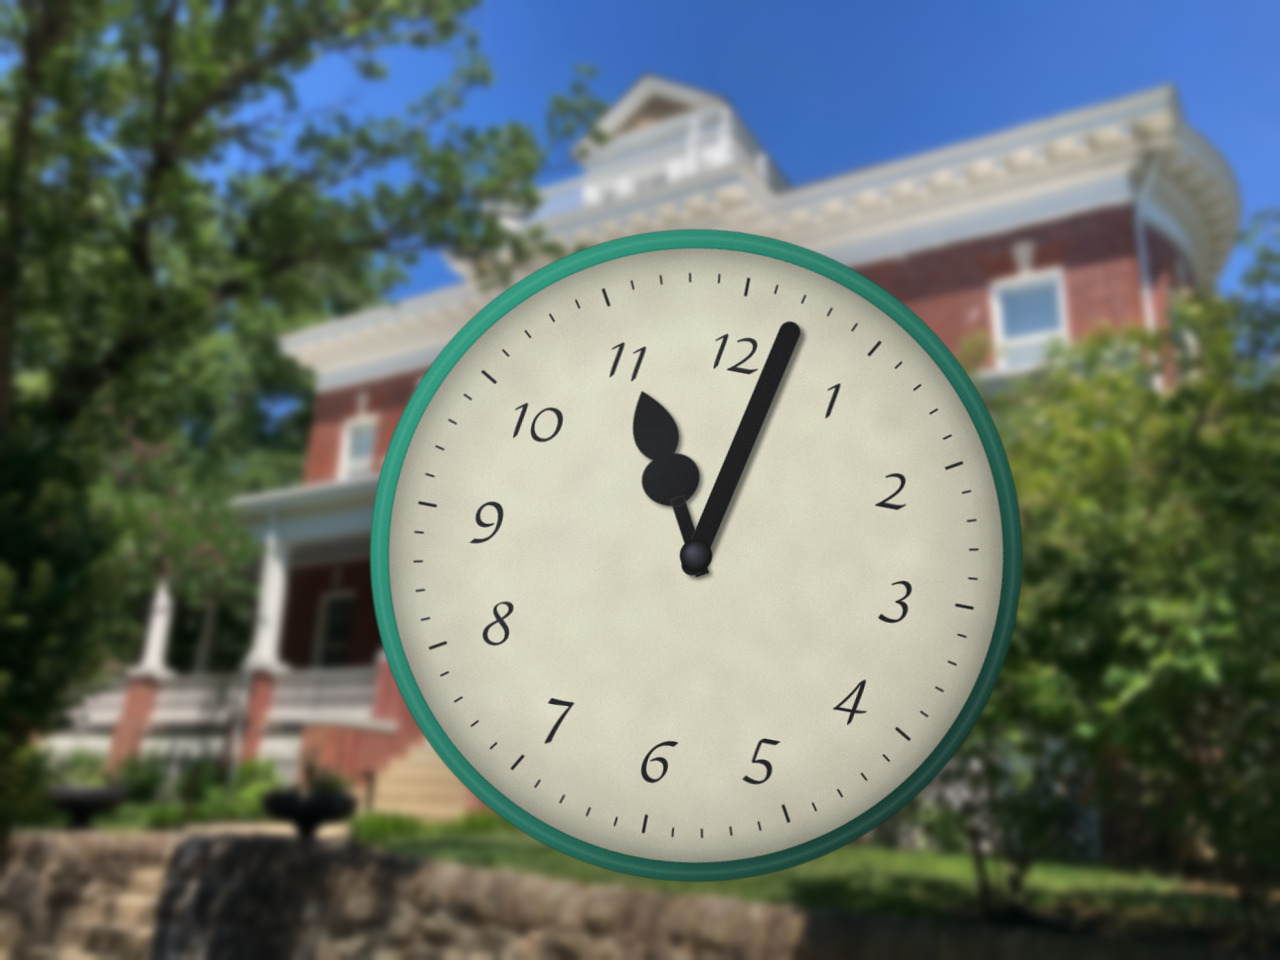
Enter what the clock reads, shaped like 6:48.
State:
11:02
